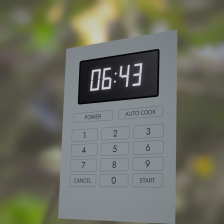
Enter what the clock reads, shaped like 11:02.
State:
6:43
